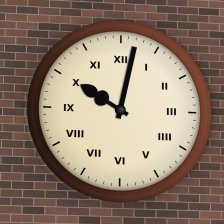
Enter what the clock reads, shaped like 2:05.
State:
10:02
